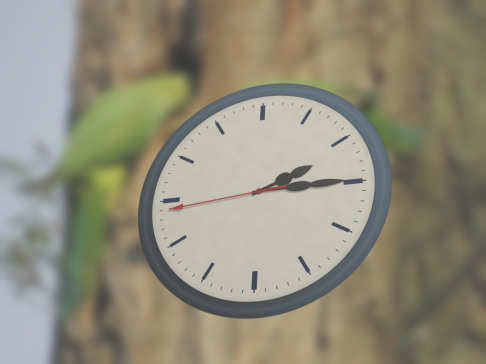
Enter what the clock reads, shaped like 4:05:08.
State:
2:14:44
